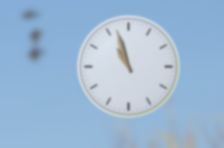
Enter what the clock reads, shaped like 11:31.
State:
10:57
